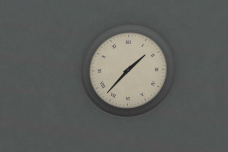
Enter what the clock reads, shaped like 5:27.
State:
1:37
